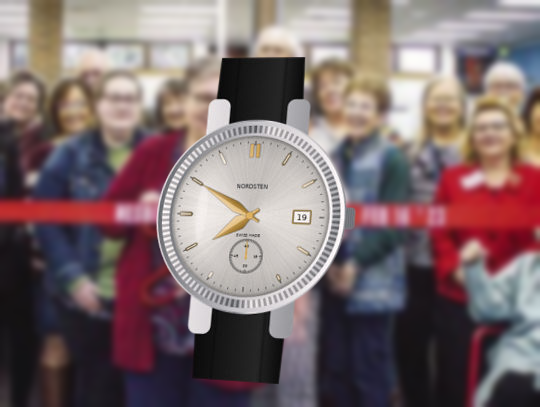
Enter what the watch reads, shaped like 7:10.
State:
7:50
